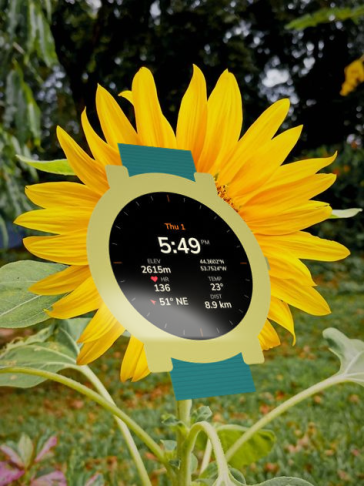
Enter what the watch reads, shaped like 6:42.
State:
5:49
